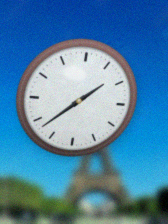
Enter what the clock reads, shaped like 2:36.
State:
1:38
